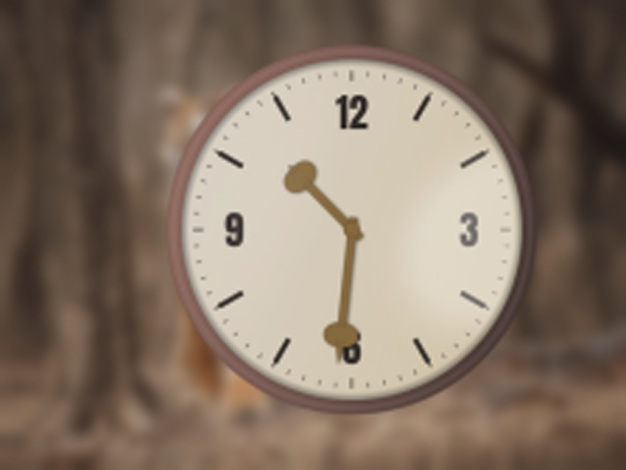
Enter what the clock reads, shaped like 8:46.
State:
10:31
